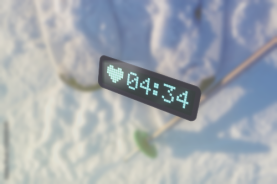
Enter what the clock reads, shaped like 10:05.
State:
4:34
